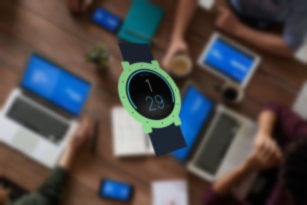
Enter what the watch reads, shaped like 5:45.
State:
1:29
